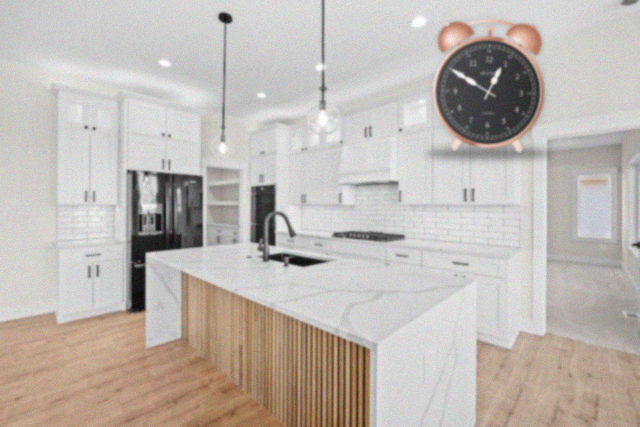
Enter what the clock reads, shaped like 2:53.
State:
12:50
